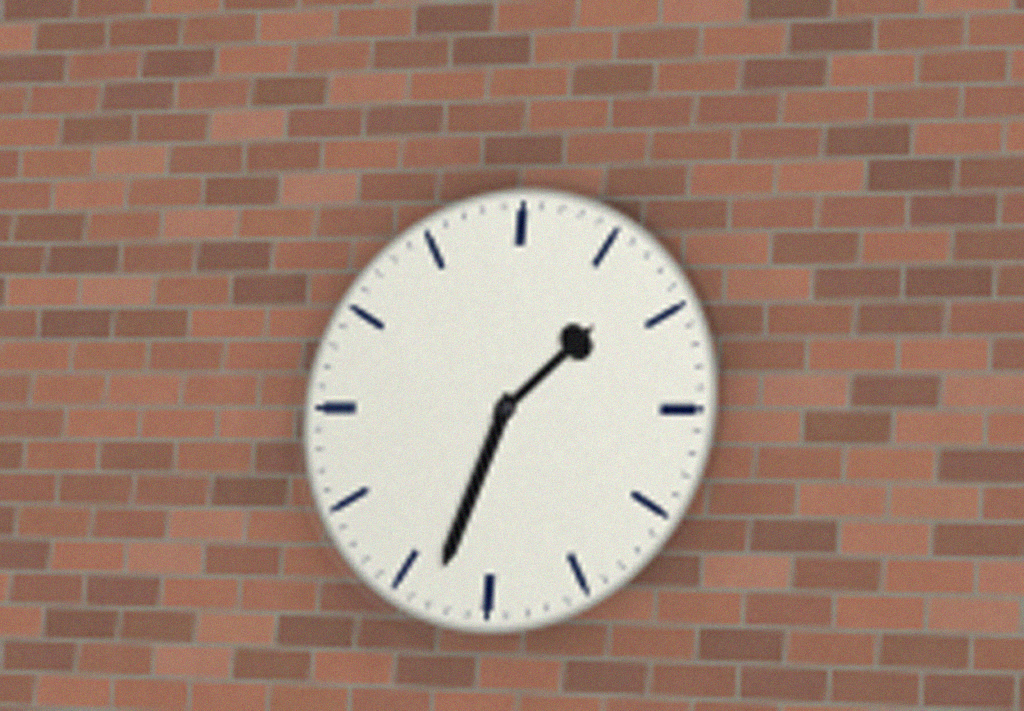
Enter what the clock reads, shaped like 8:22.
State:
1:33
